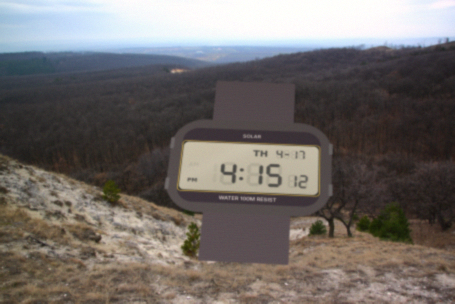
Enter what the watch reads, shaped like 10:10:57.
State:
4:15:12
